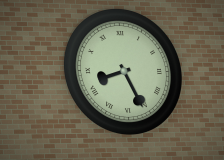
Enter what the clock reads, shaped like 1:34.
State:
8:26
